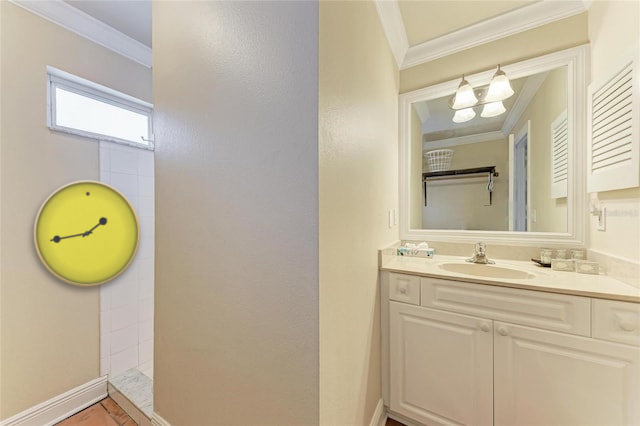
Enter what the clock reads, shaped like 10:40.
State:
1:43
